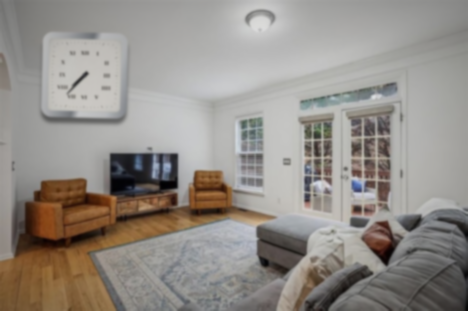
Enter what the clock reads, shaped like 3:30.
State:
7:37
